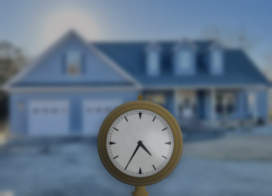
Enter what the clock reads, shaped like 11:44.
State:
4:35
